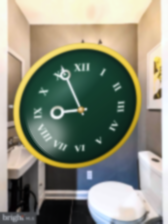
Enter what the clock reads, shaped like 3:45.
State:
8:56
